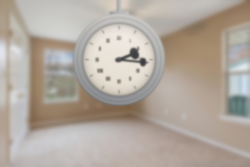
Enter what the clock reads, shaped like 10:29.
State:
2:16
